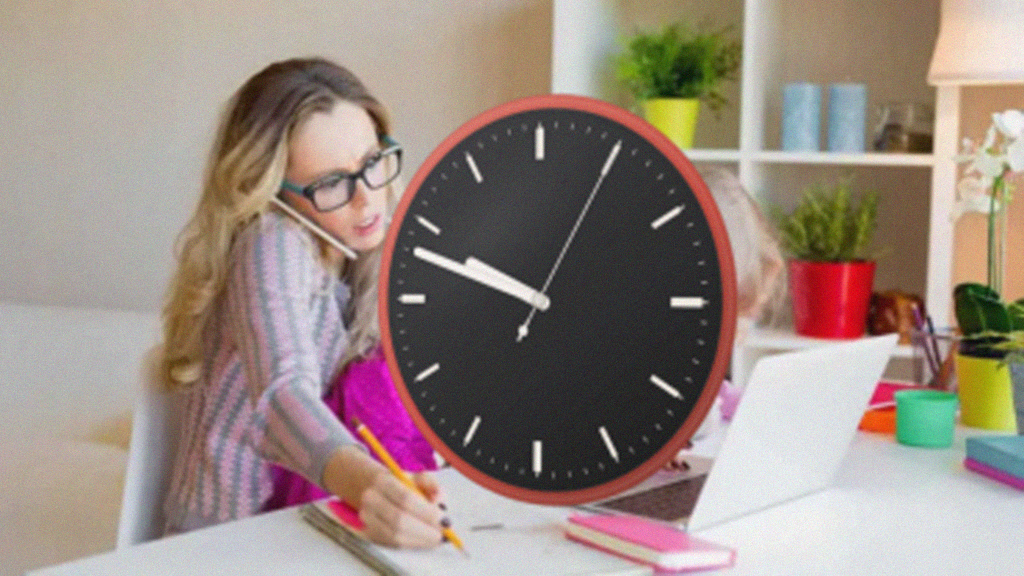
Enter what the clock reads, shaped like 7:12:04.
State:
9:48:05
